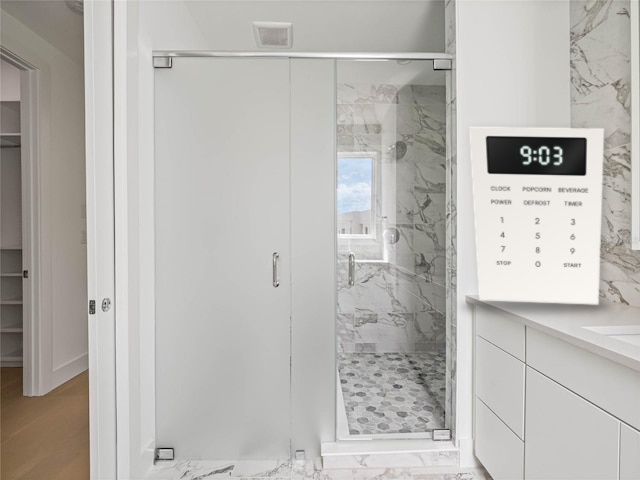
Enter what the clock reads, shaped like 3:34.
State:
9:03
